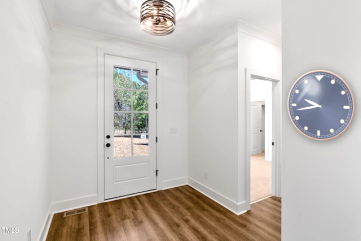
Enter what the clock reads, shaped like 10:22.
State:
9:43
